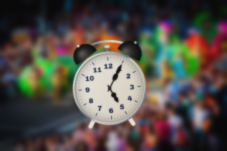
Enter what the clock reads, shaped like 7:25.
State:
5:05
